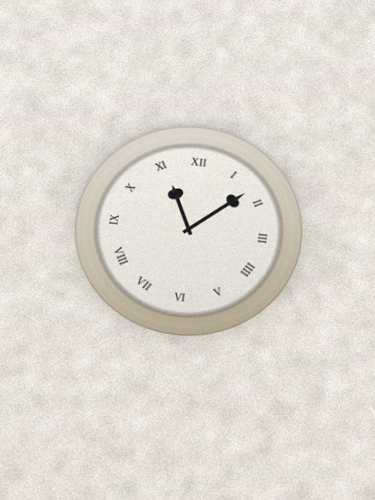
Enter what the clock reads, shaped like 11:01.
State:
11:08
